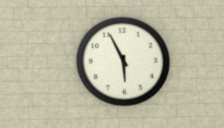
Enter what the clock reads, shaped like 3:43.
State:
5:56
